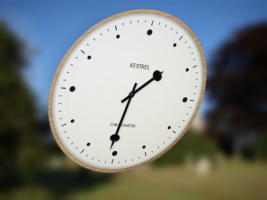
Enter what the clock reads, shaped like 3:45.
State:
1:31
